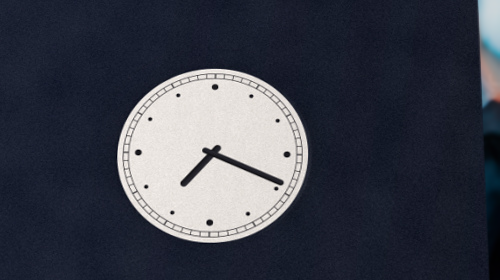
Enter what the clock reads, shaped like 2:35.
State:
7:19
